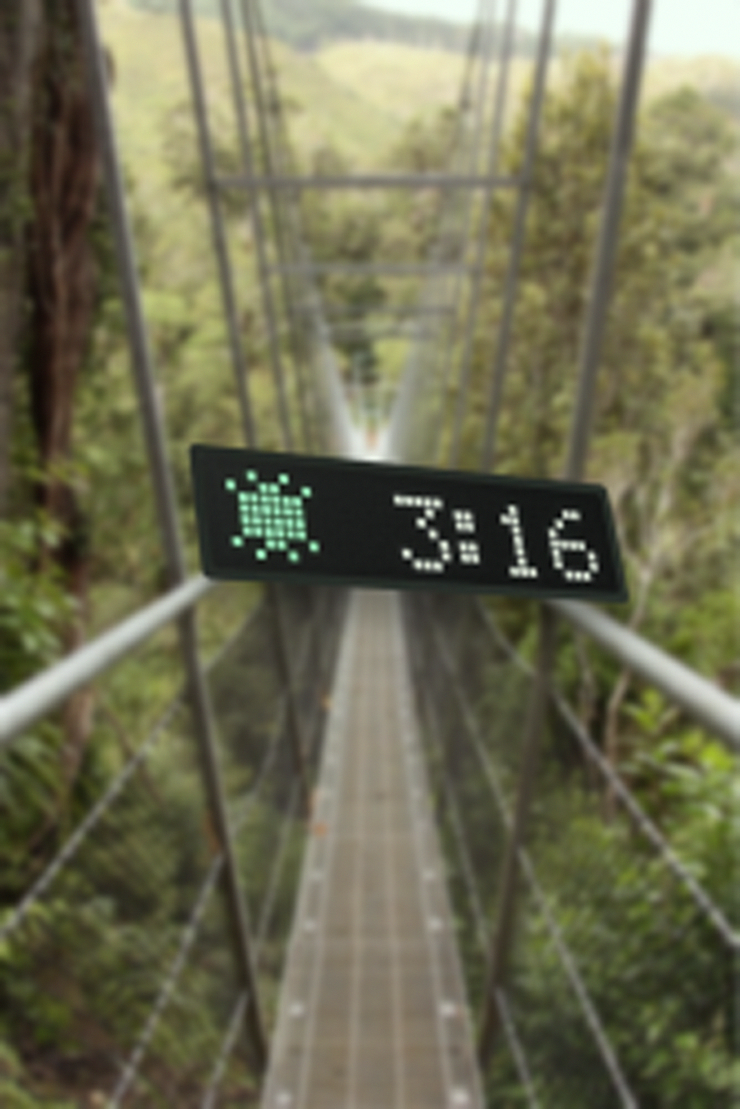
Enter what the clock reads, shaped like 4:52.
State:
3:16
